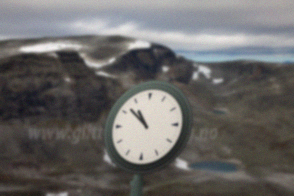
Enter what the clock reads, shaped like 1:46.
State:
10:52
